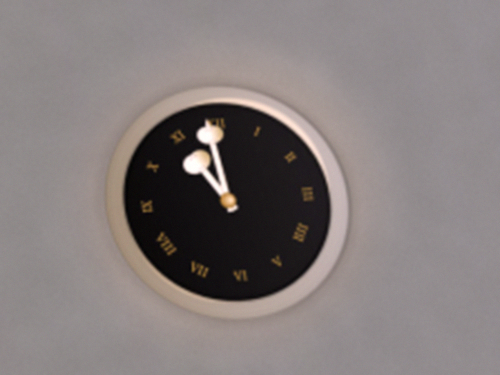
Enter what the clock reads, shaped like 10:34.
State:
10:59
